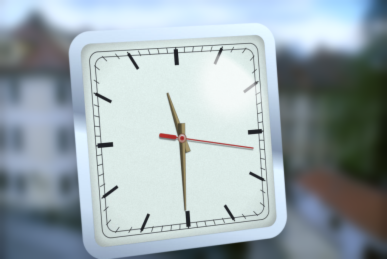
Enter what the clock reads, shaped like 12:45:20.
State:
11:30:17
